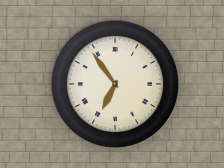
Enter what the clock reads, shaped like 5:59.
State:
6:54
